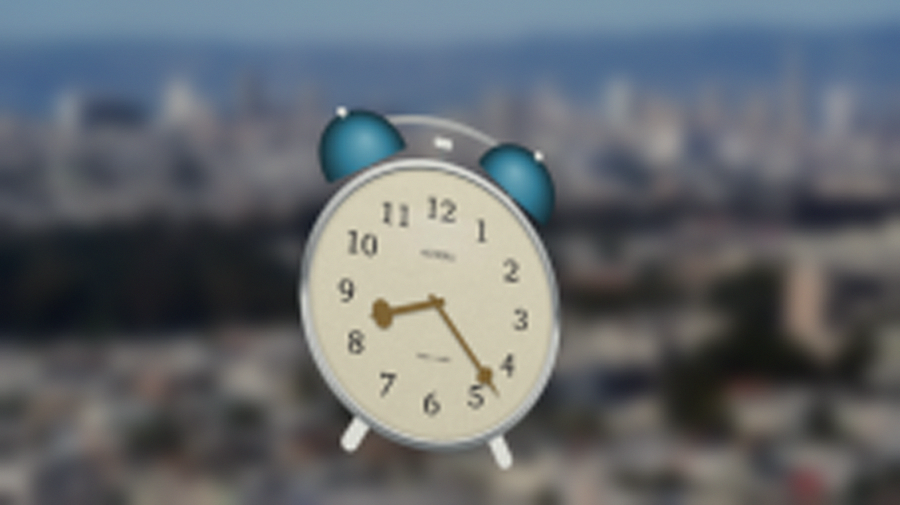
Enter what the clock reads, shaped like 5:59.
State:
8:23
